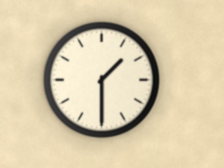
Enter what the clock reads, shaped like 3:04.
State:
1:30
